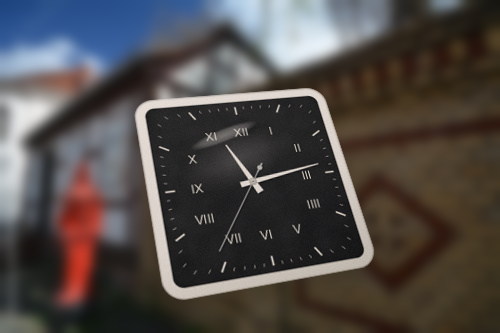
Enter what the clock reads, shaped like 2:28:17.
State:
11:13:36
